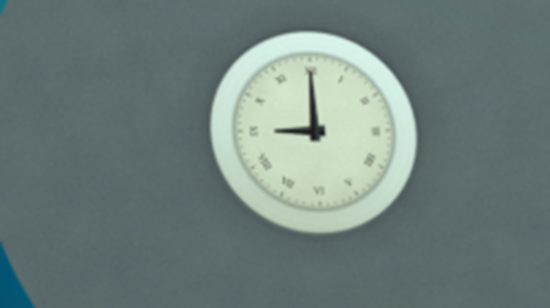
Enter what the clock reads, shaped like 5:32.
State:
9:00
